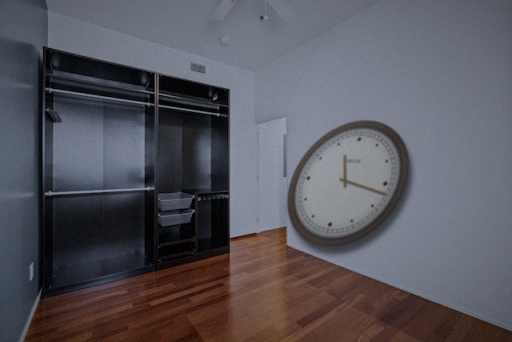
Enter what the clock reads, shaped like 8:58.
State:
11:17
